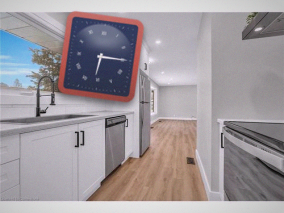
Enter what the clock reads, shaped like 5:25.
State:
6:15
